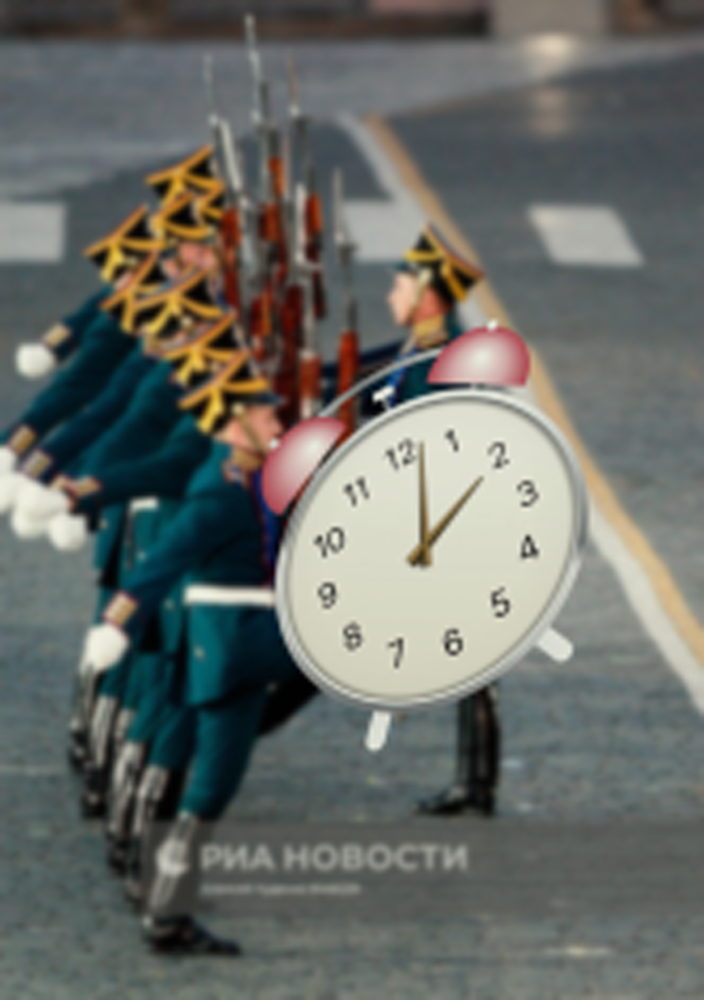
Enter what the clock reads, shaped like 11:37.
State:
2:02
